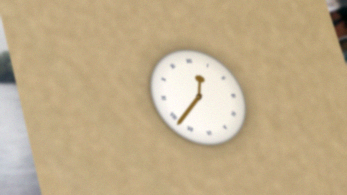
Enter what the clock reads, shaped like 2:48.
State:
12:38
